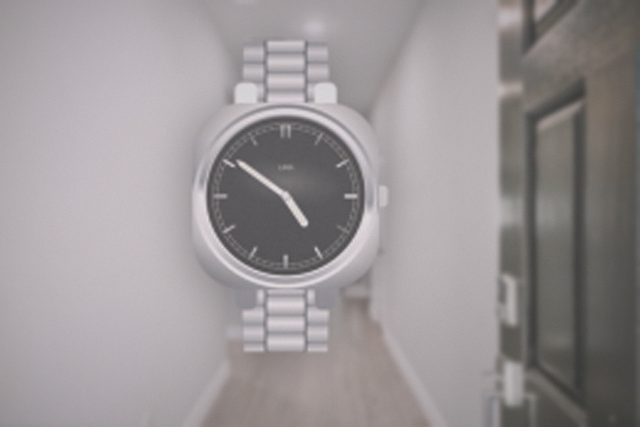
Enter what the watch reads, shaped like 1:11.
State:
4:51
